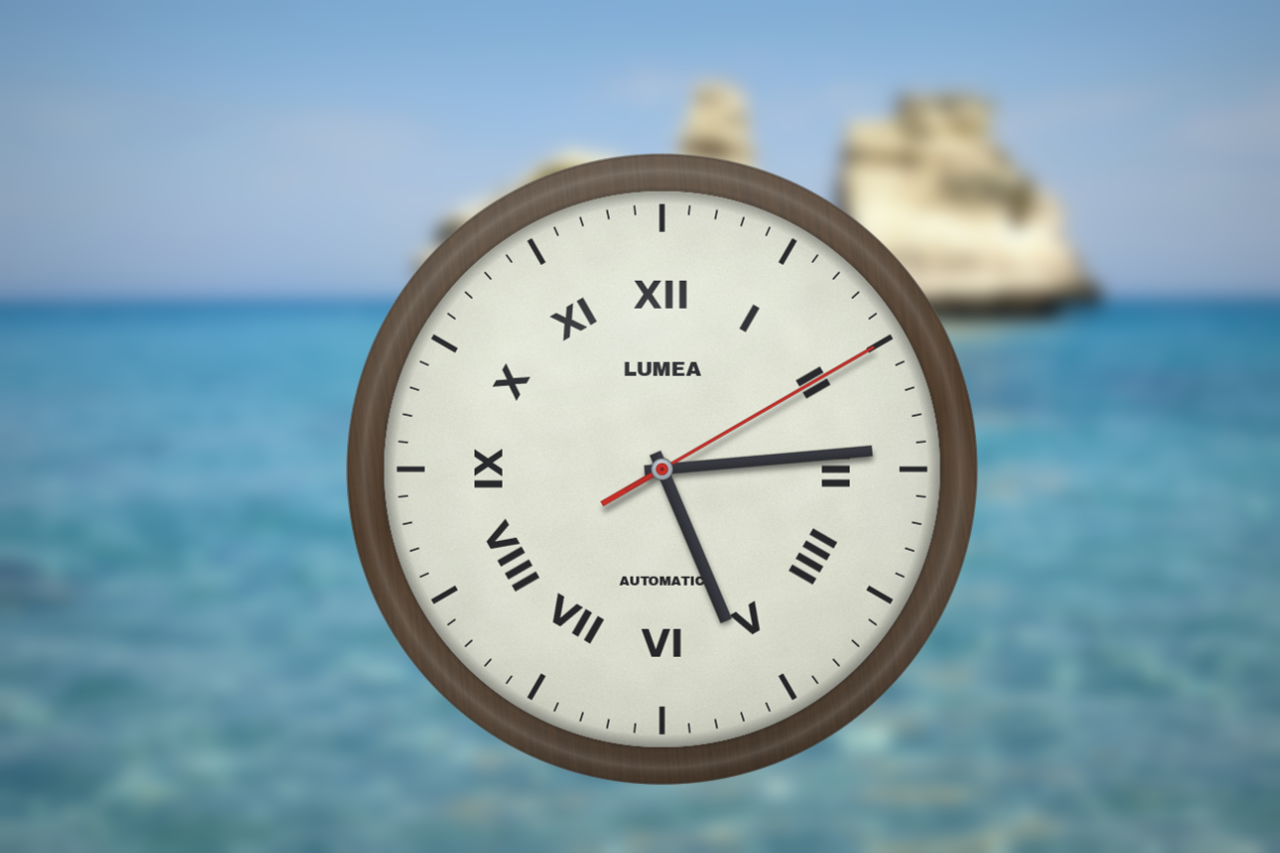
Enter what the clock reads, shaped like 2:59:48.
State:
5:14:10
